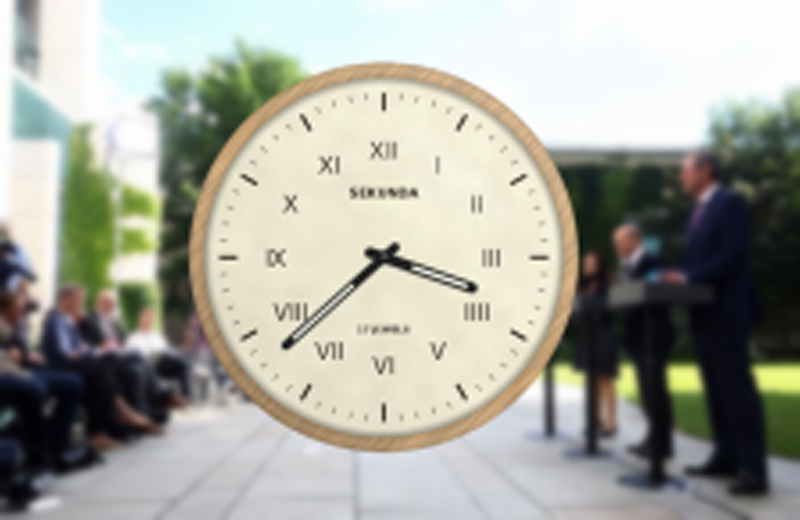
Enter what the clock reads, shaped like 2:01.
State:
3:38
